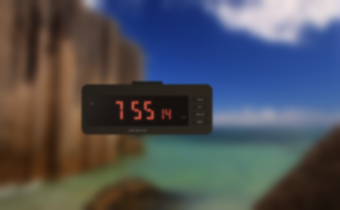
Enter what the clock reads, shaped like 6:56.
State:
7:55
